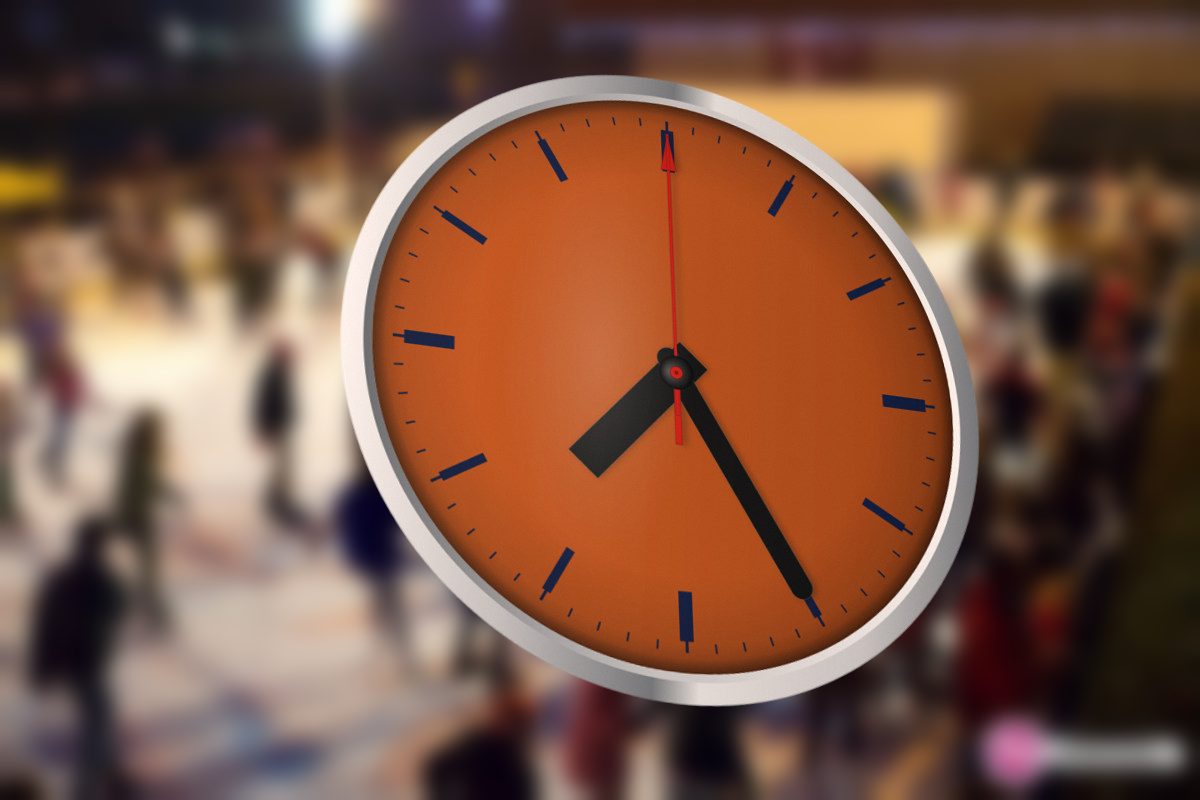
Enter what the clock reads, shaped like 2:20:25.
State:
7:25:00
